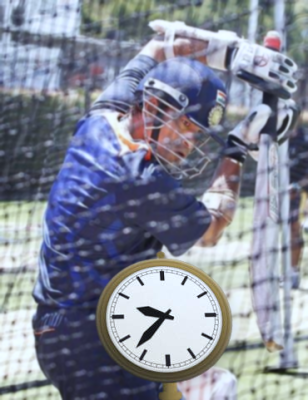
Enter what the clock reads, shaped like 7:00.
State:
9:37
